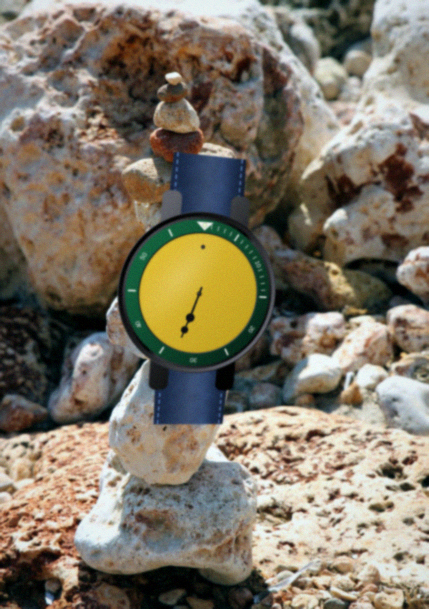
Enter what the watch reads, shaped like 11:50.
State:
6:33
